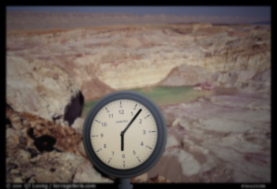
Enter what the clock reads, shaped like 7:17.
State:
6:07
